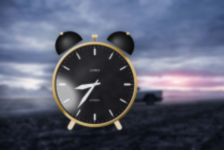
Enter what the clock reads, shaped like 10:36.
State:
8:36
